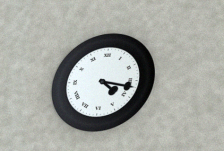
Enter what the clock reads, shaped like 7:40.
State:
4:17
